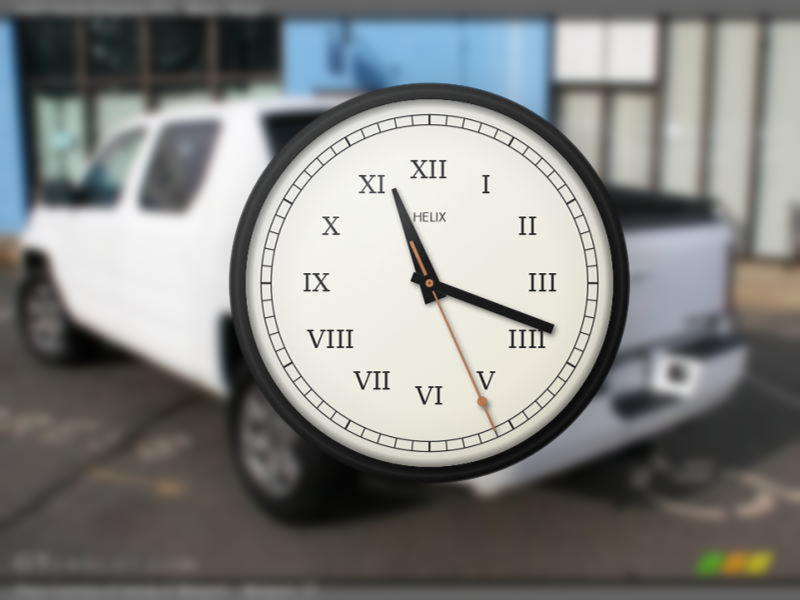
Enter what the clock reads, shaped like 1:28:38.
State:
11:18:26
